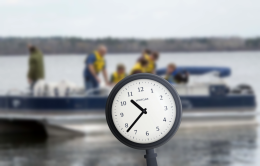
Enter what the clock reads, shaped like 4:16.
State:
10:38
